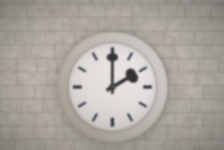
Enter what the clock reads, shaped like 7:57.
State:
2:00
